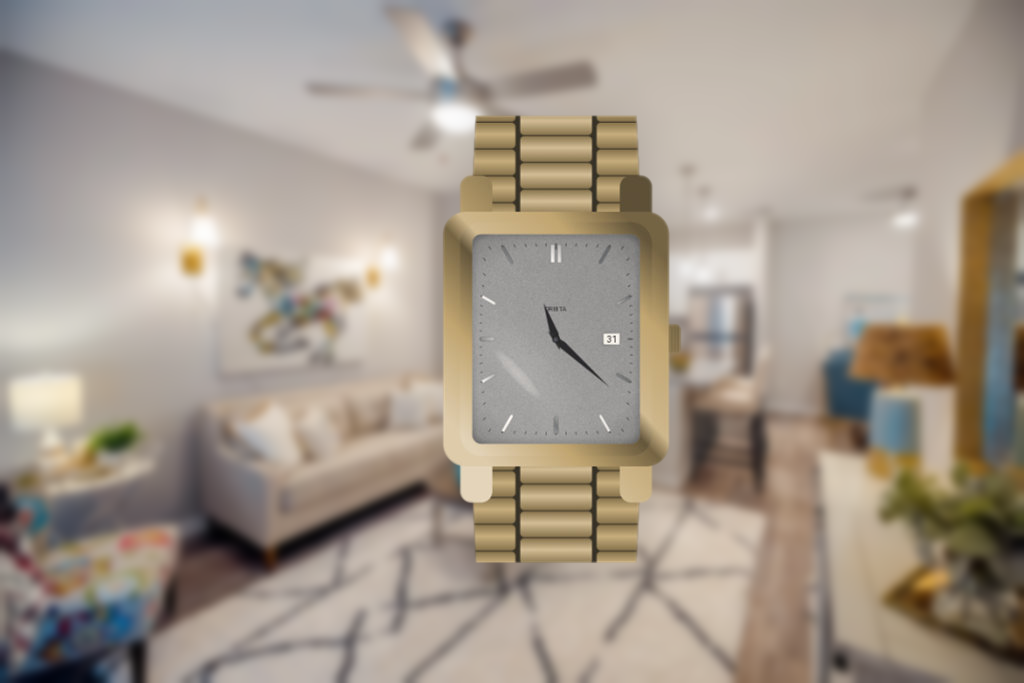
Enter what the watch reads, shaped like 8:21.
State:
11:22
